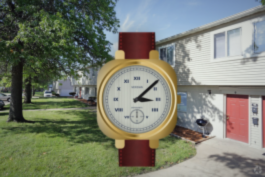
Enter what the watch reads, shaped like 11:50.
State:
3:08
